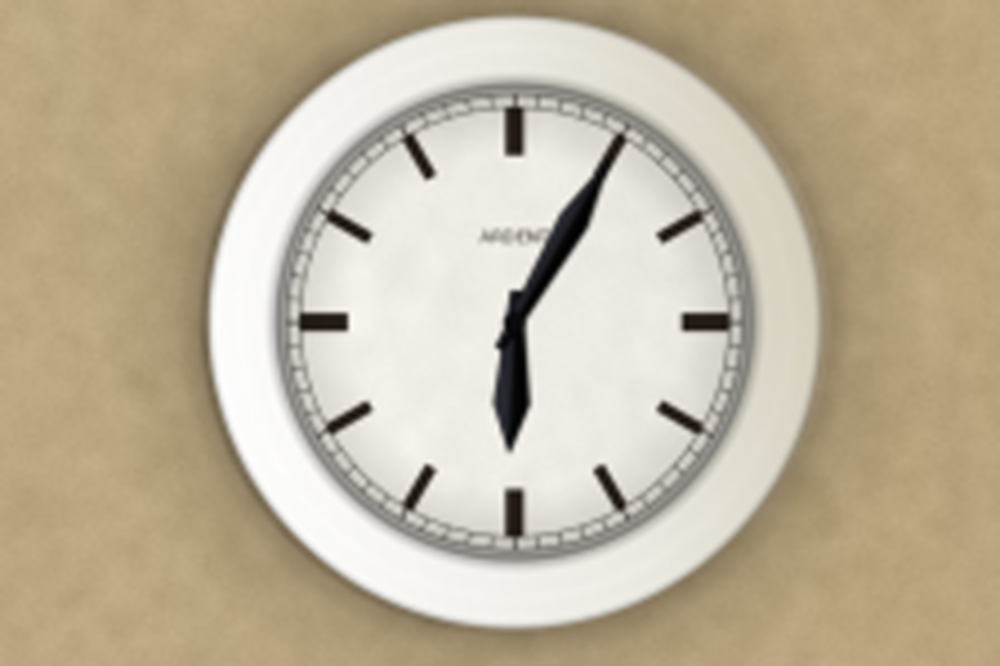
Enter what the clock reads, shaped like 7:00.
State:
6:05
